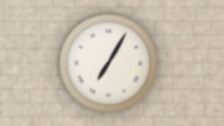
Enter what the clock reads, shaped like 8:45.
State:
7:05
